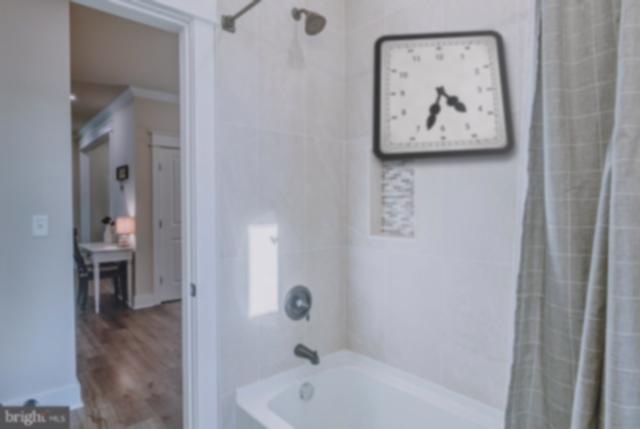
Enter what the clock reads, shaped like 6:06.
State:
4:33
